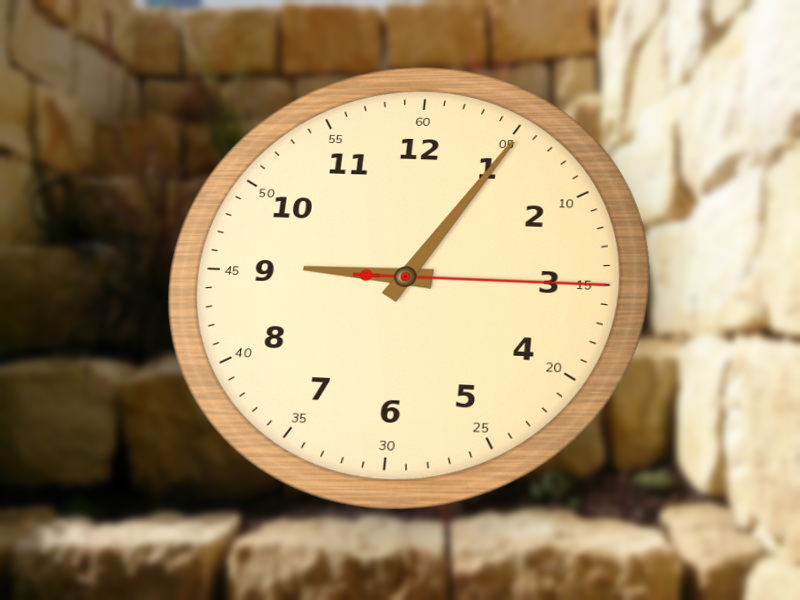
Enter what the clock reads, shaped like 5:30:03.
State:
9:05:15
